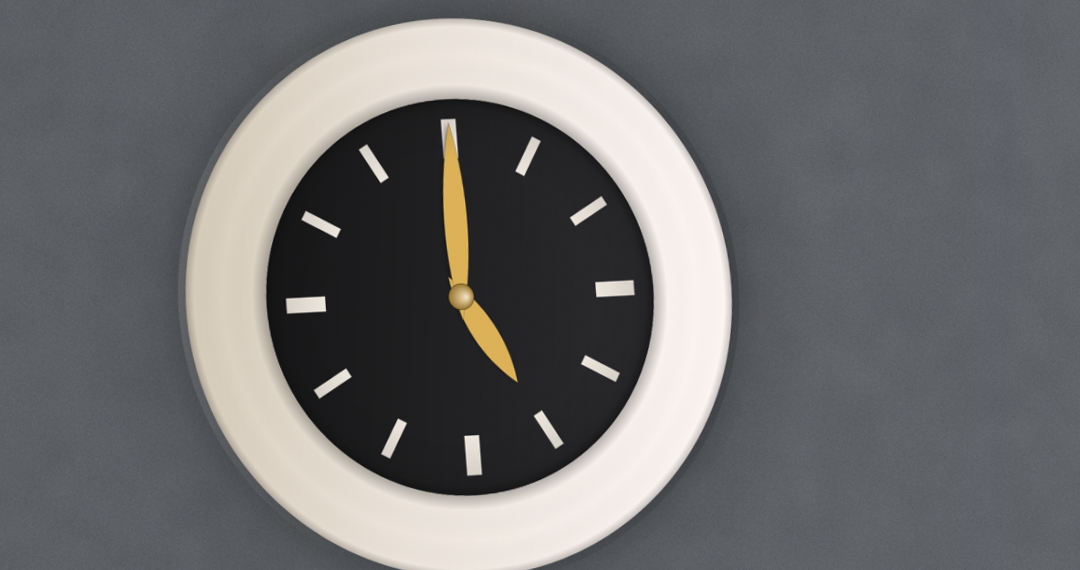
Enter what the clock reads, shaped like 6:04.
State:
5:00
